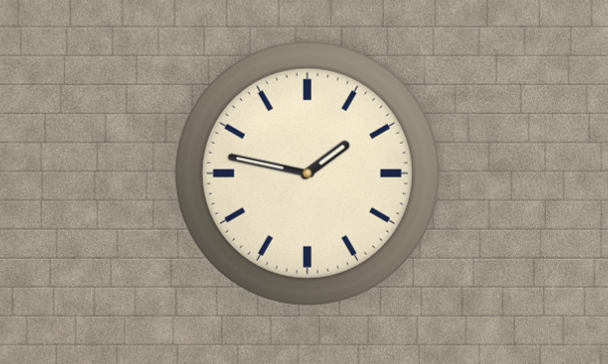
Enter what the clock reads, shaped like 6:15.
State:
1:47
